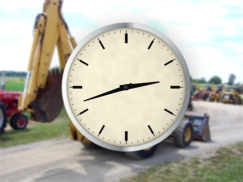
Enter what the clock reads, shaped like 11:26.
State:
2:42
